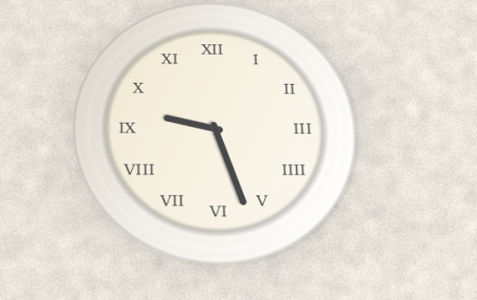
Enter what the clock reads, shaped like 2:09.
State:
9:27
